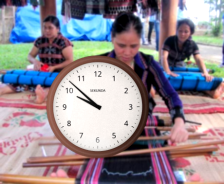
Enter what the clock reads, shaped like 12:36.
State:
9:52
